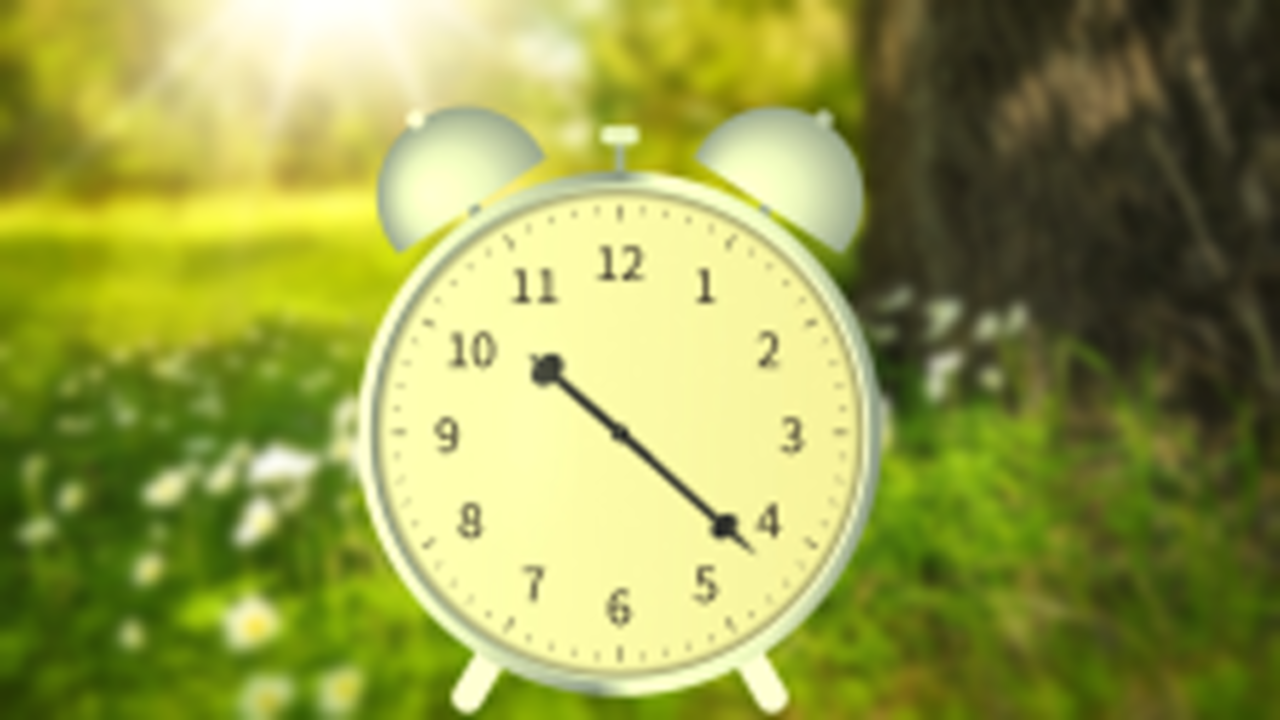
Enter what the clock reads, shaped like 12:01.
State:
10:22
